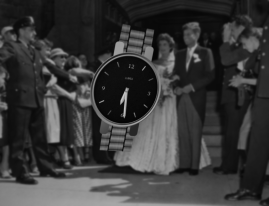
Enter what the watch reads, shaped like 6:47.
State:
6:29
